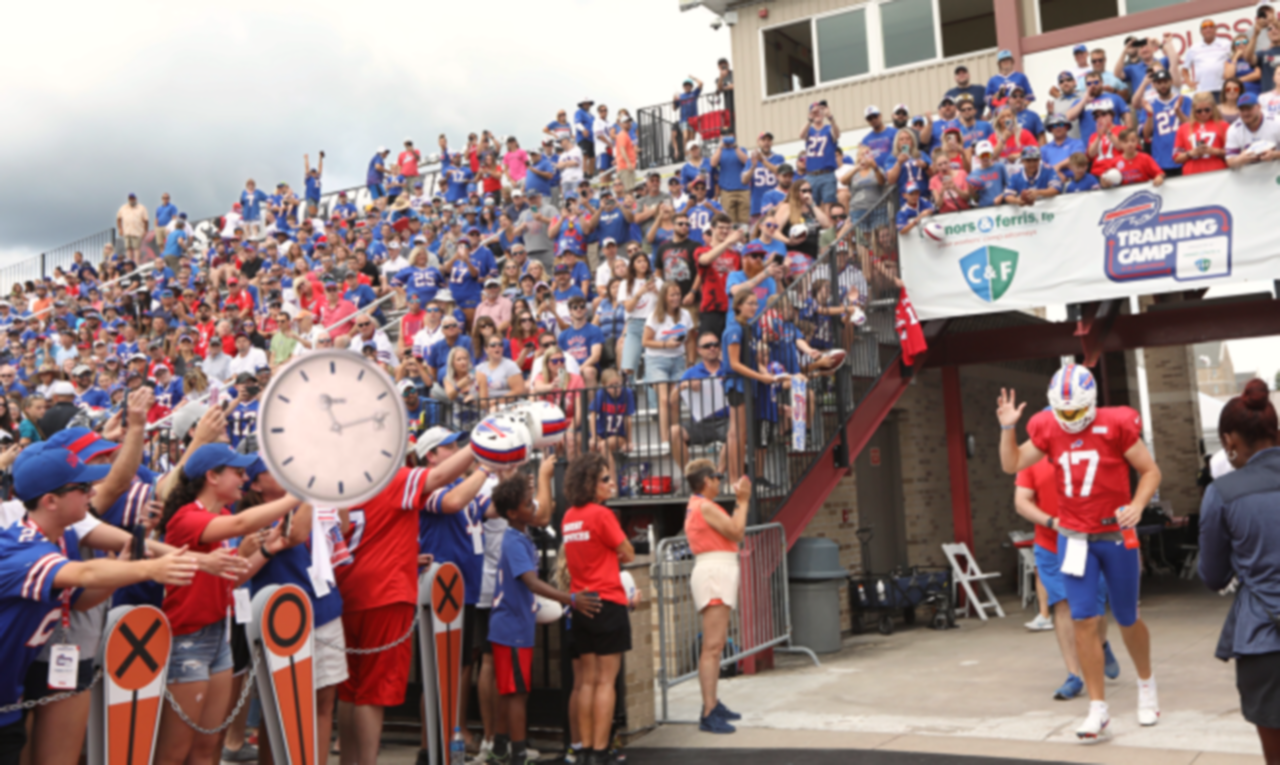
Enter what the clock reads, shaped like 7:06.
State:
11:13
